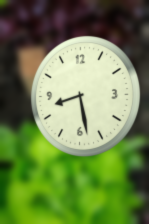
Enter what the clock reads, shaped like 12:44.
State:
8:28
